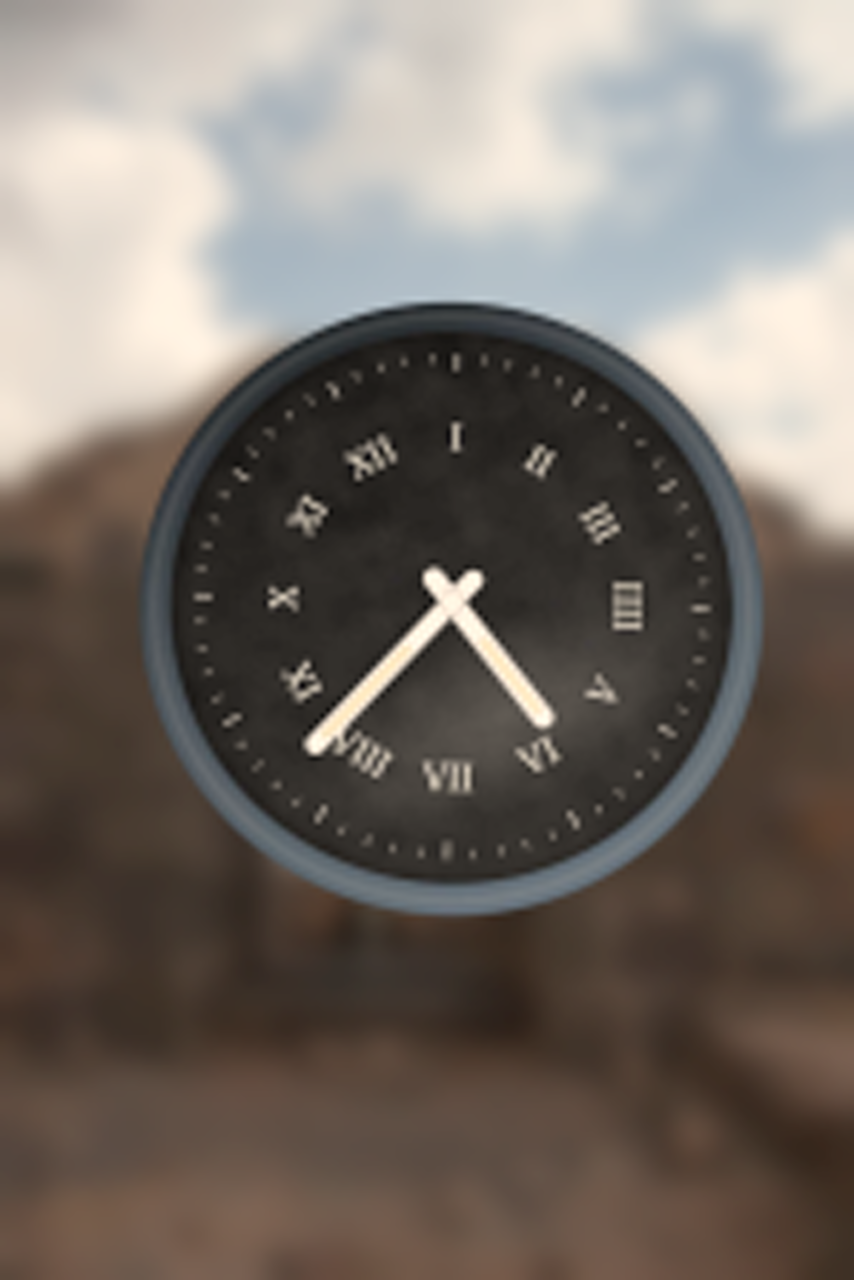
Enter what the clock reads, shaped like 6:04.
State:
5:42
